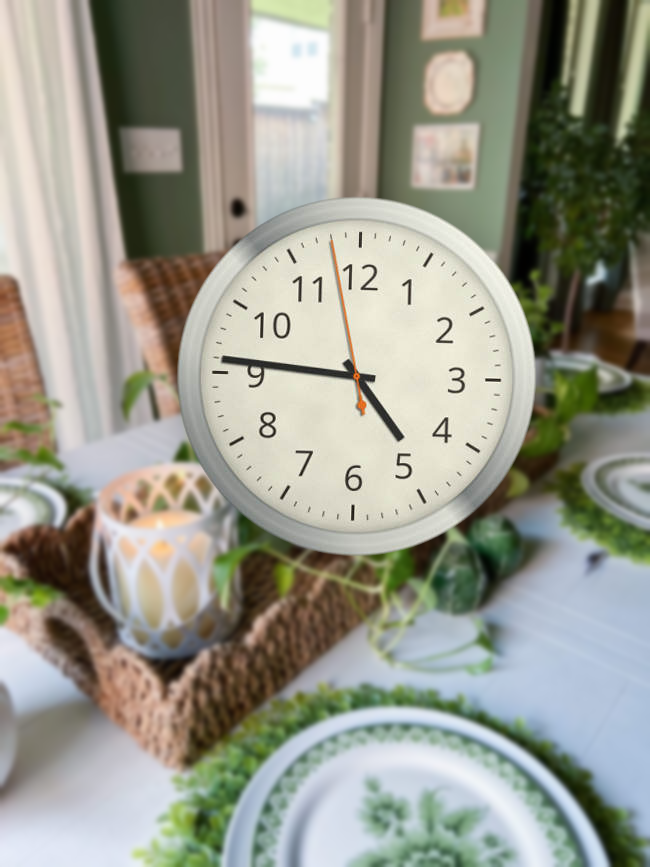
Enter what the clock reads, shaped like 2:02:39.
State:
4:45:58
